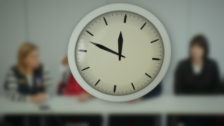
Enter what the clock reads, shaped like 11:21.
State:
11:48
